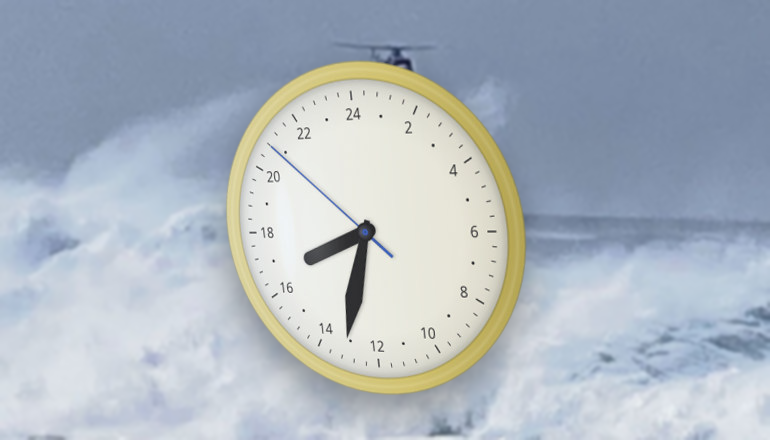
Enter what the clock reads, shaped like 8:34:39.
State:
16:32:52
